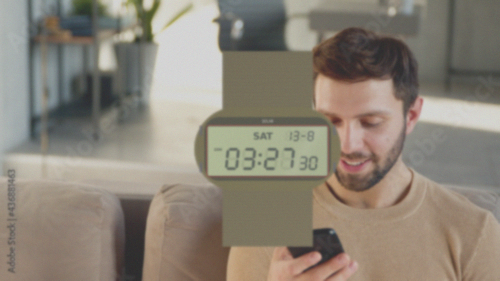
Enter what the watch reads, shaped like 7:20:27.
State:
3:27:30
